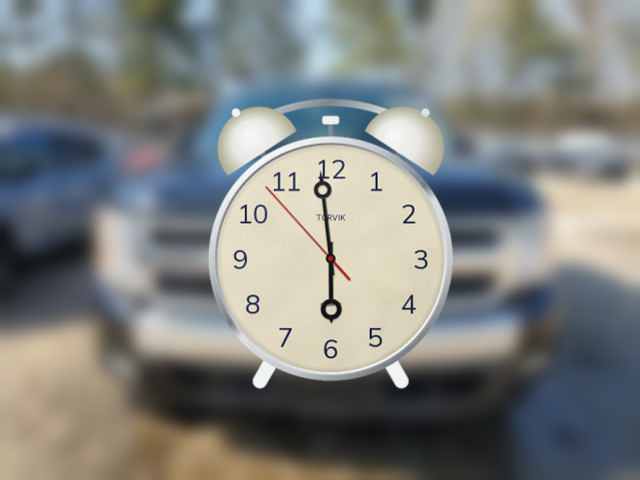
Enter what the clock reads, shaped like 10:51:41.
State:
5:58:53
